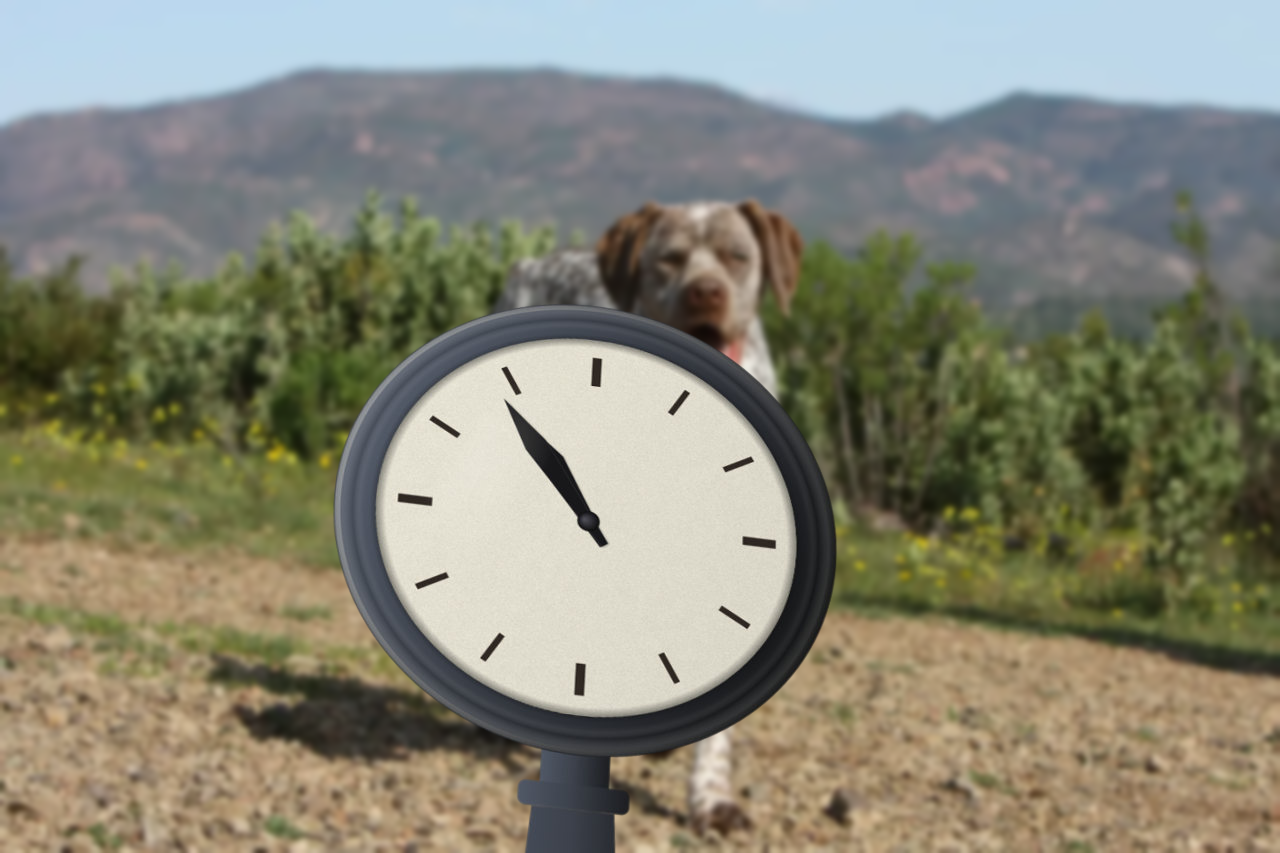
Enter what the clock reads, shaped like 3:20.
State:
10:54
